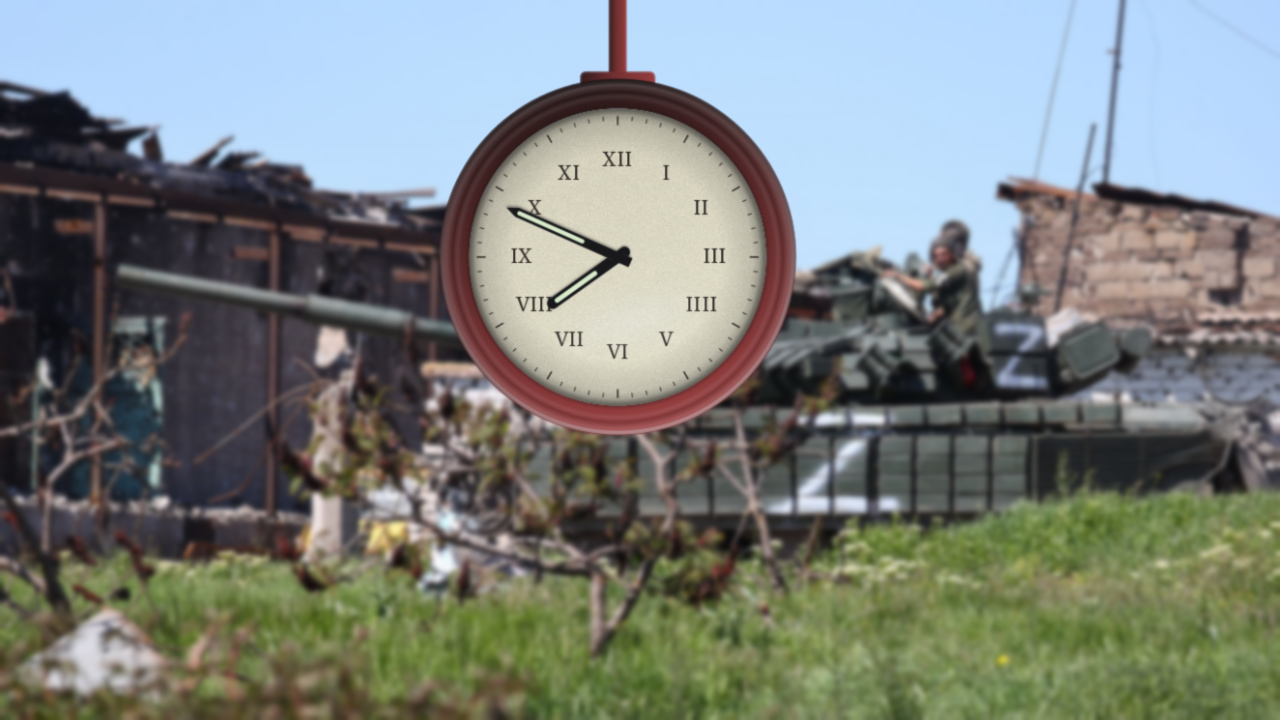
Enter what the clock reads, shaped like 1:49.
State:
7:49
